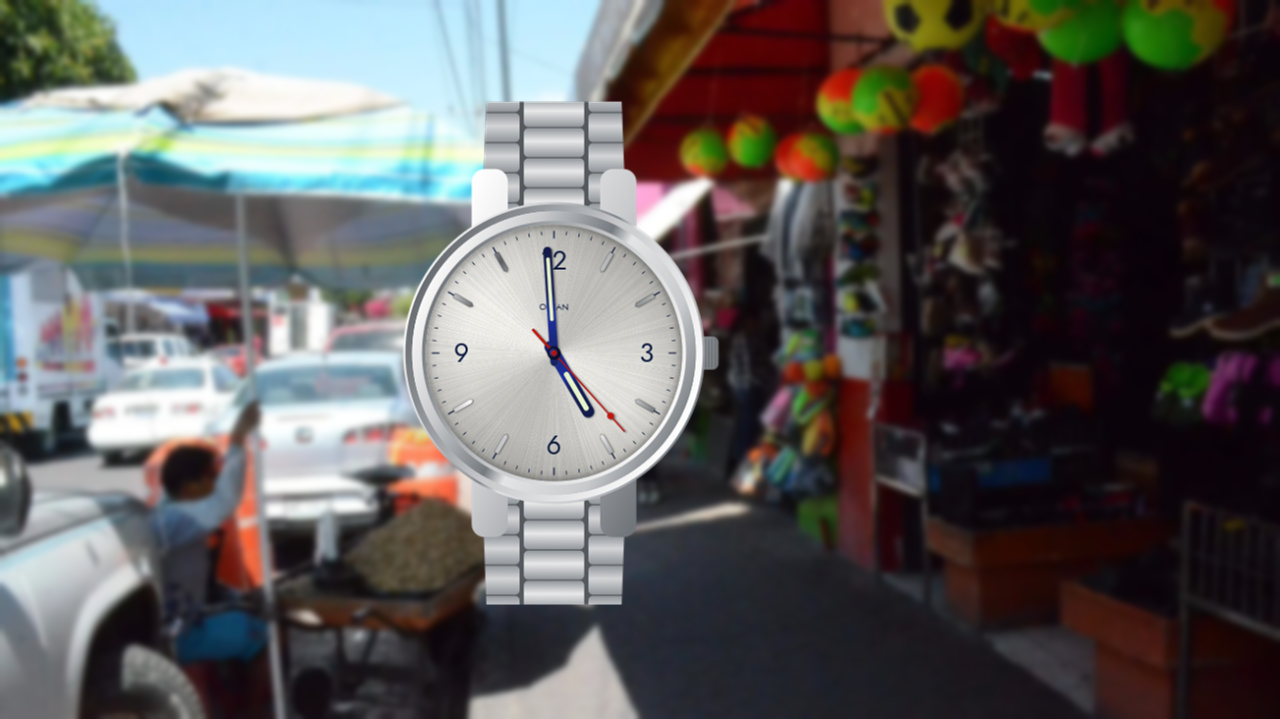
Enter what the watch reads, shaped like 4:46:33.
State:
4:59:23
